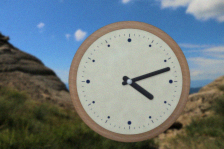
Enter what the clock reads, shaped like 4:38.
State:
4:12
